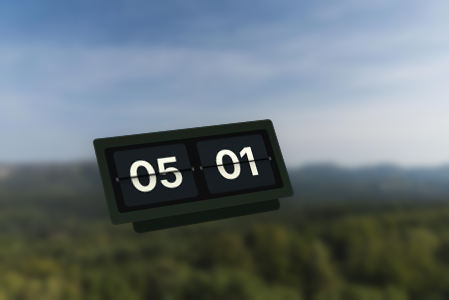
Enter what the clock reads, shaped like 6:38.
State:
5:01
